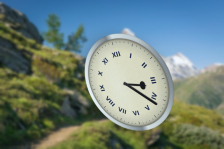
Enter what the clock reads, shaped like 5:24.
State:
3:22
